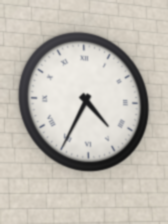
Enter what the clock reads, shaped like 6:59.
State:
4:35
